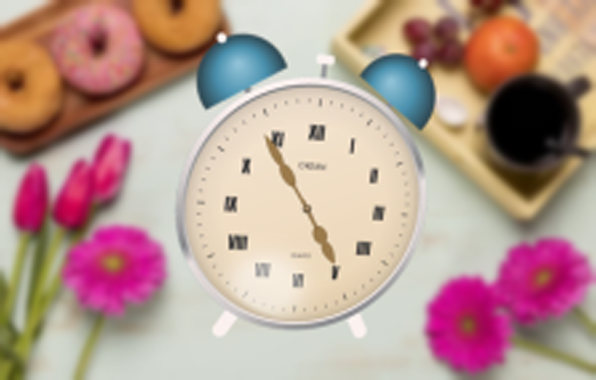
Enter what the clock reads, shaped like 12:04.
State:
4:54
